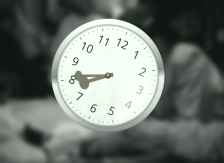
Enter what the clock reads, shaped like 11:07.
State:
7:41
